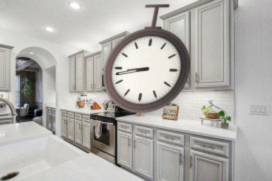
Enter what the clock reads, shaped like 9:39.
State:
8:43
